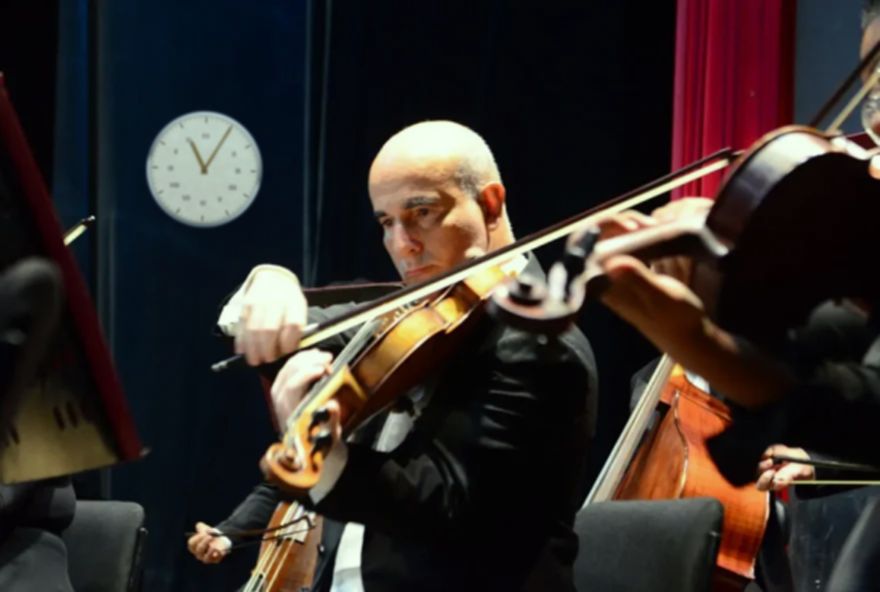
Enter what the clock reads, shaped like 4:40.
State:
11:05
